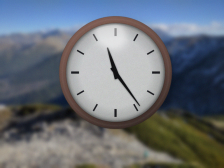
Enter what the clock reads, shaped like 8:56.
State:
11:24
